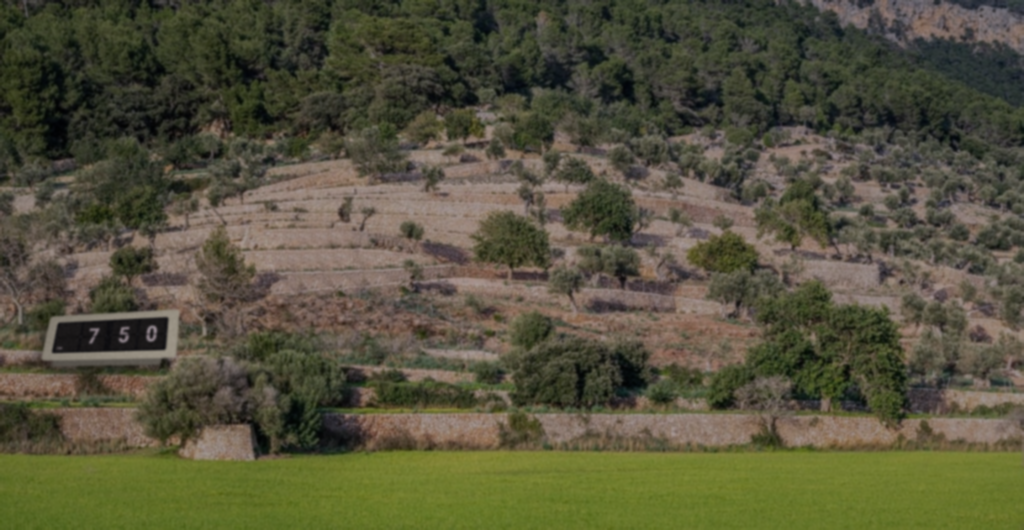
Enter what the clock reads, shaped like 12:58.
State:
7:50
